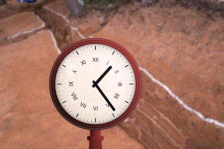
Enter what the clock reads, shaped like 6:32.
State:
1:24
